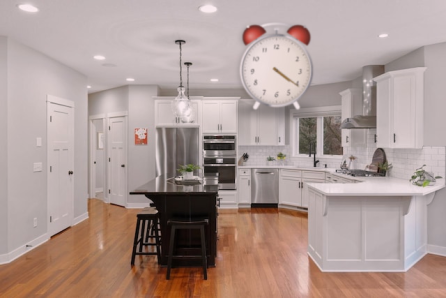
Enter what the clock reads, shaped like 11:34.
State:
4:21
